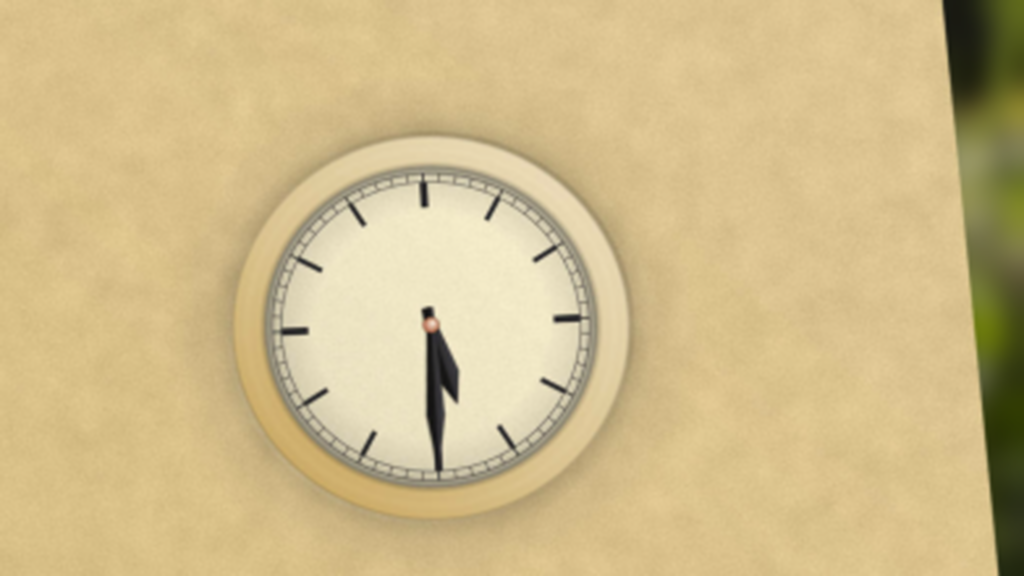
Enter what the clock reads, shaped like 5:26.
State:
5:30
